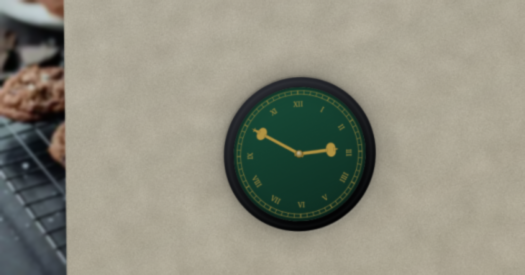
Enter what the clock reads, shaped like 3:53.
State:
2:50
